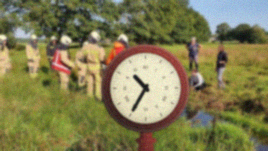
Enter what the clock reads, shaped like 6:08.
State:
10:35
